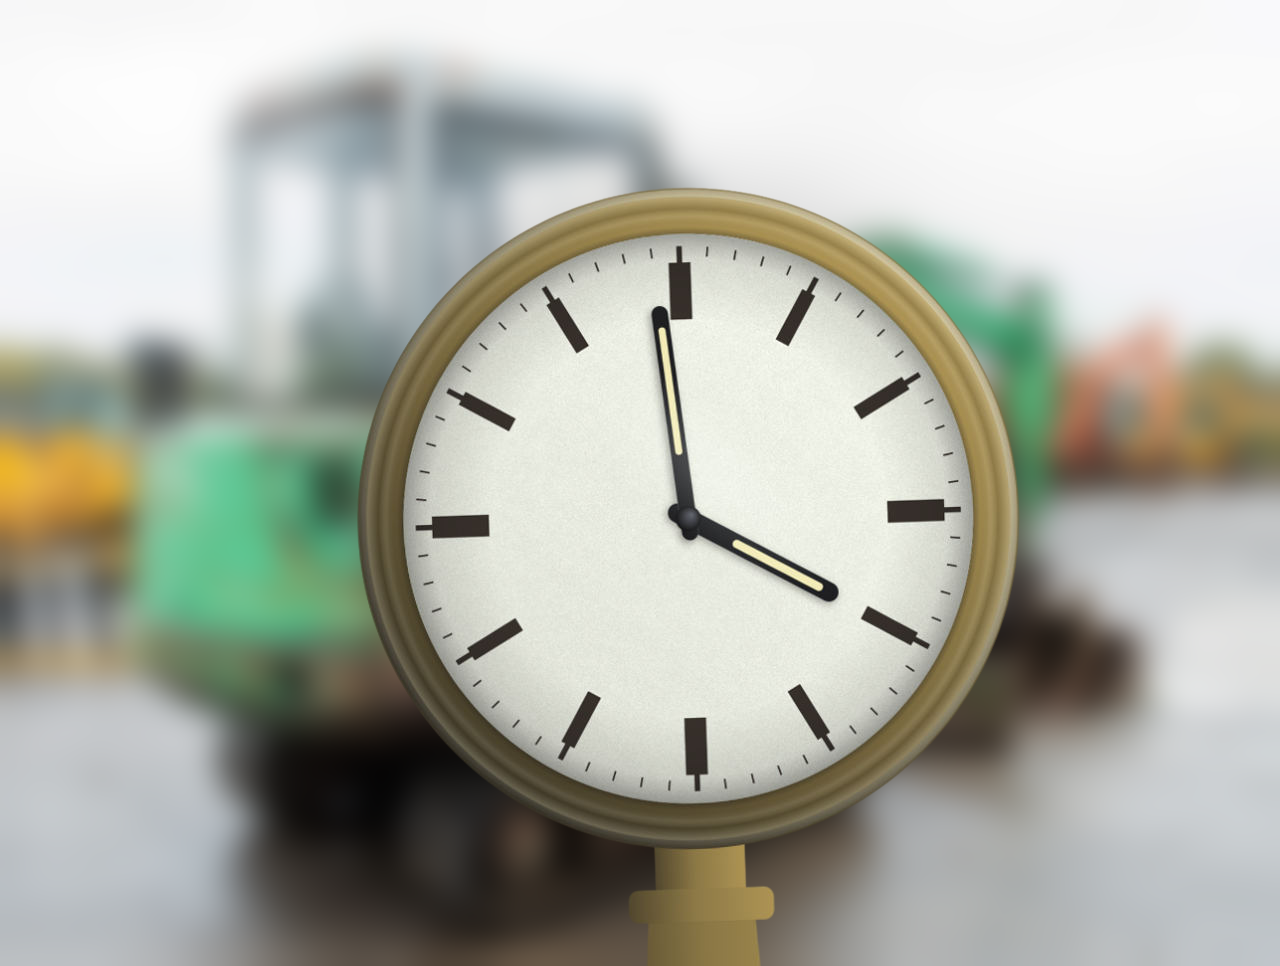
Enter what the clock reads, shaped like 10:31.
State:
3:59
